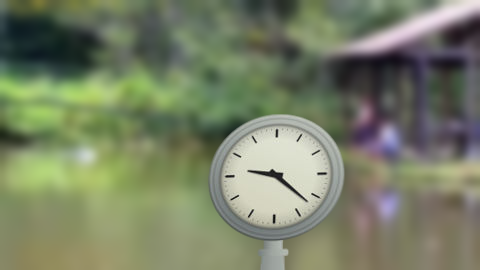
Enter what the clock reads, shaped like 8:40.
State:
9:22
